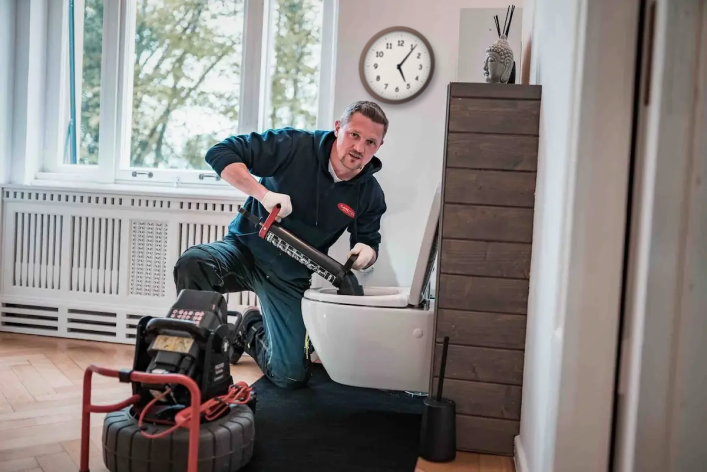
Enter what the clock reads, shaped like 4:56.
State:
5:06
